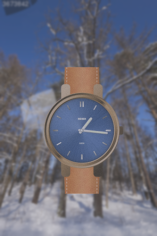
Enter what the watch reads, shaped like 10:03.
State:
1:16
